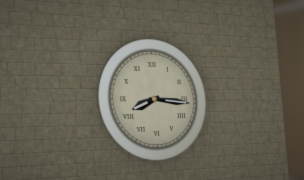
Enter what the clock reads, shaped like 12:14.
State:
8:16
